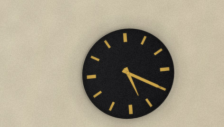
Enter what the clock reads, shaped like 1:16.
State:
5:20
